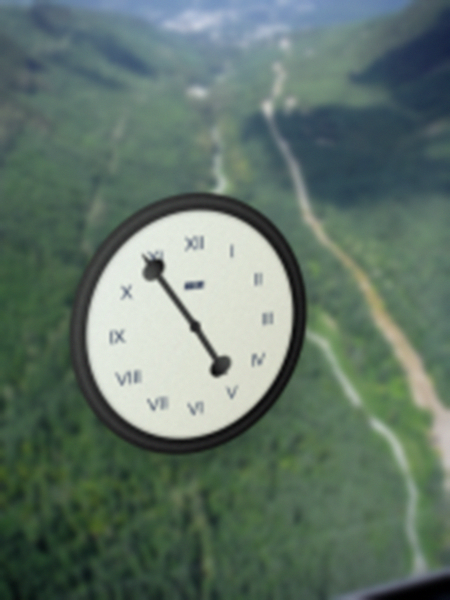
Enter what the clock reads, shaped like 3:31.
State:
4:54
